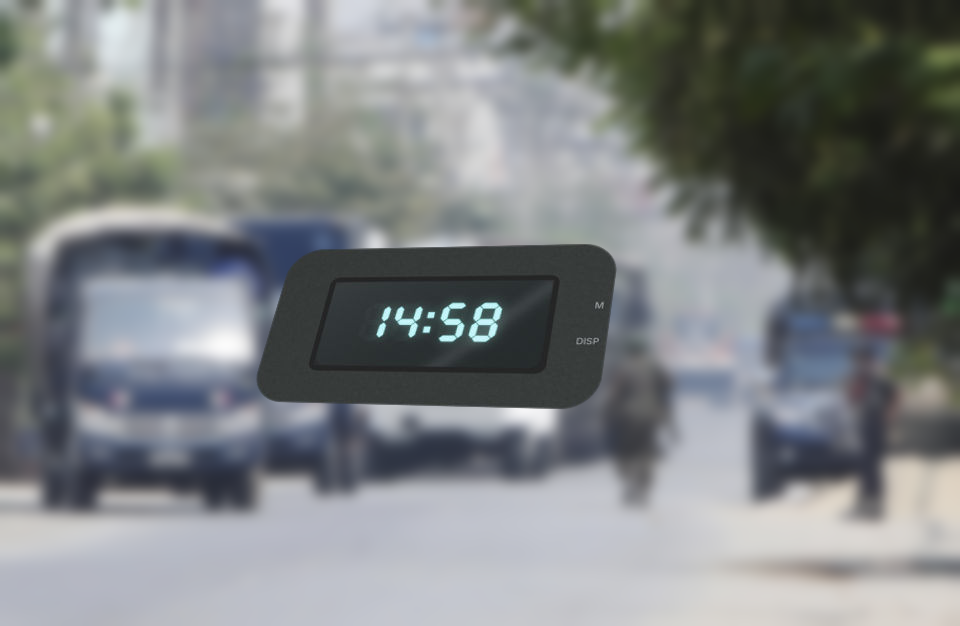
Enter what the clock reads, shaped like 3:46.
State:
14:58
